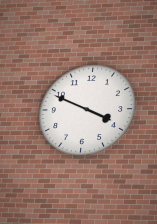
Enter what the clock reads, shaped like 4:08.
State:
3:49
